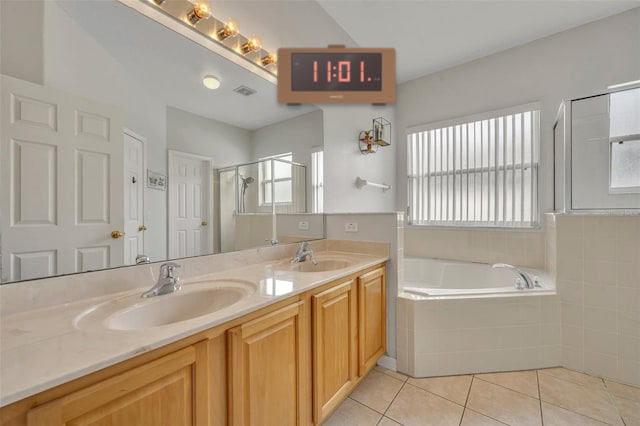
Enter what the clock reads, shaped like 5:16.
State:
11:01
